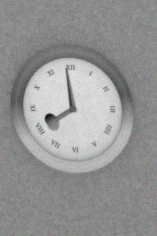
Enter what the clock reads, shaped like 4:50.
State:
7:59
